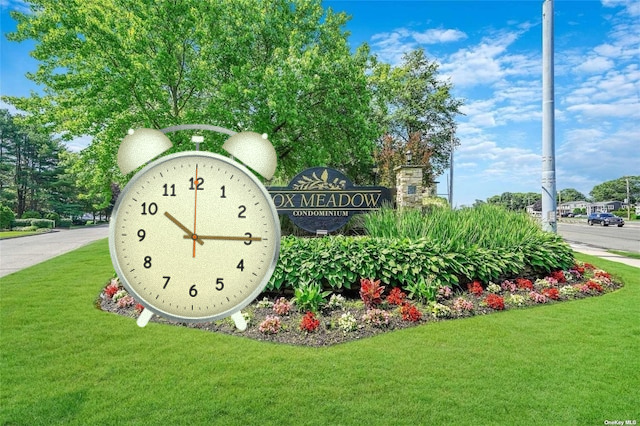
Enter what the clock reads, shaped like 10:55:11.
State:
10:15:00
